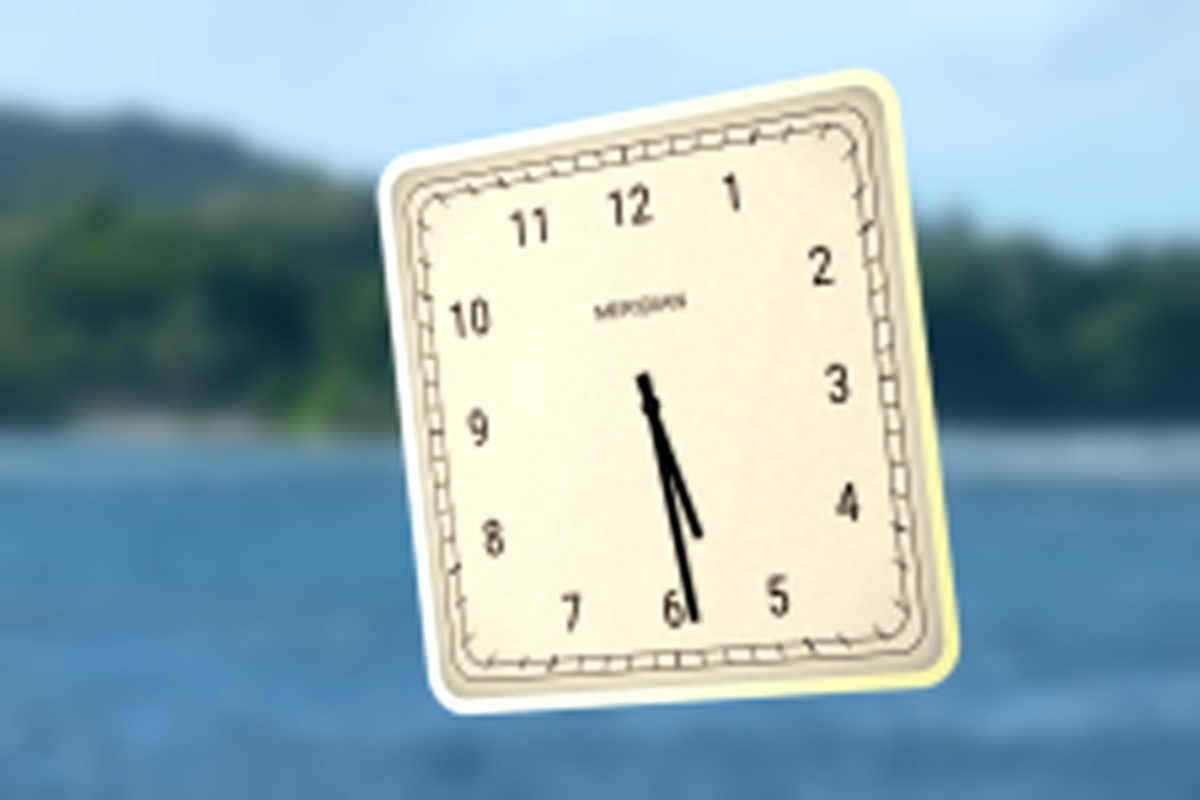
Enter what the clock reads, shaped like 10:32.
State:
5:29
